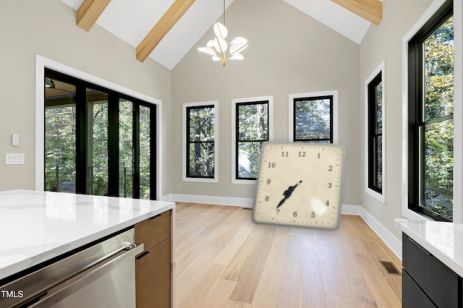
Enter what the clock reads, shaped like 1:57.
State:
7:36
